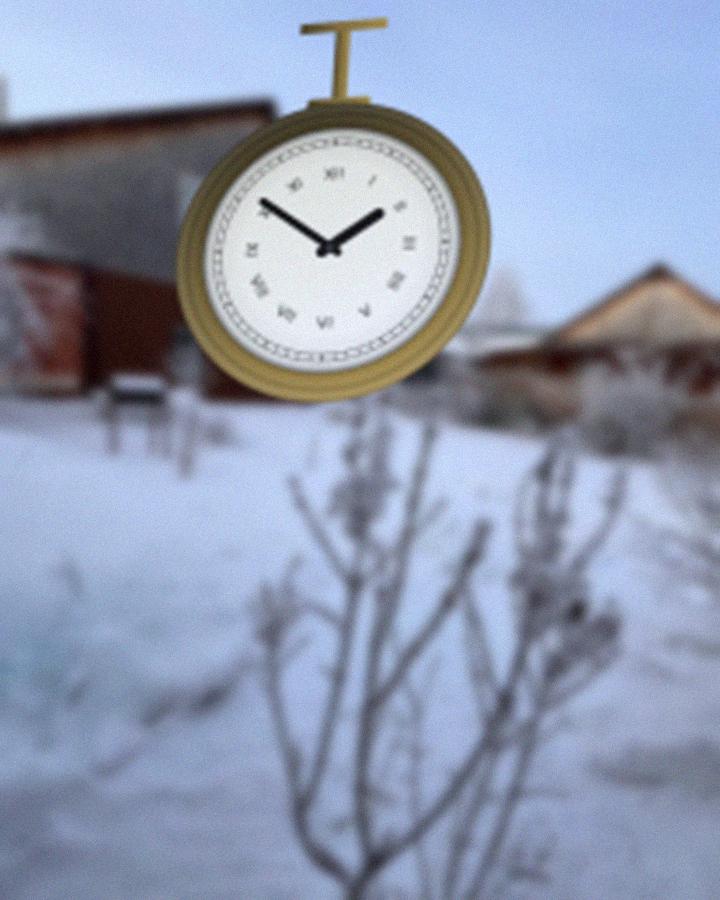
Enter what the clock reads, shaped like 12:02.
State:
1:51
